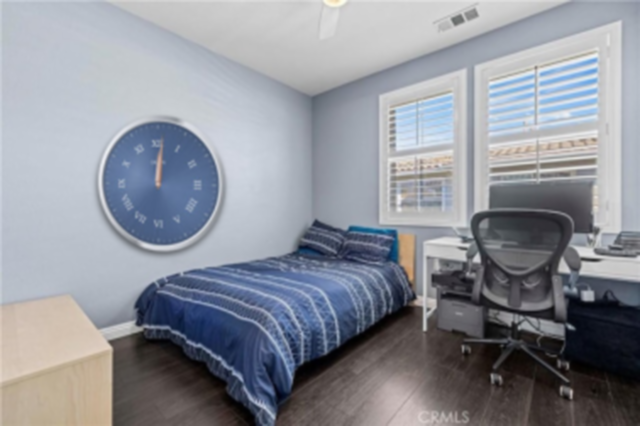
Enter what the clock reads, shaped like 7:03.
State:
12:01
